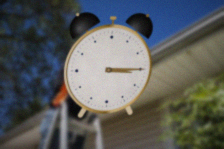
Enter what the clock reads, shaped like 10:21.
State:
3:15
